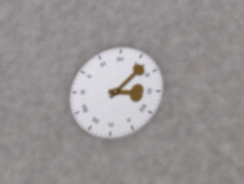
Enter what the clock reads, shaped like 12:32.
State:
3:07
